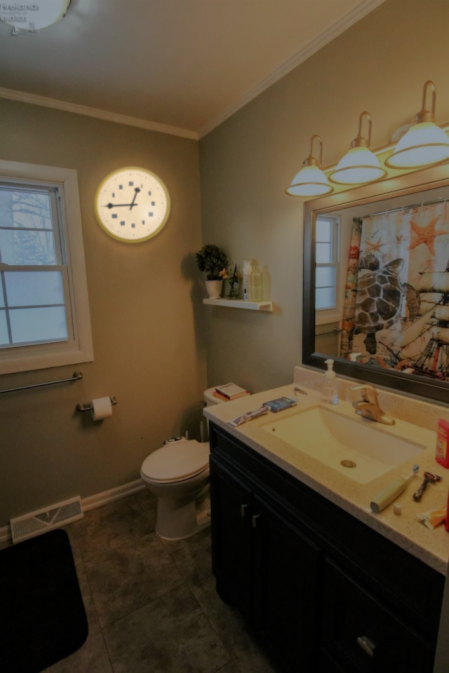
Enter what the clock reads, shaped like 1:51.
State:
12:45
